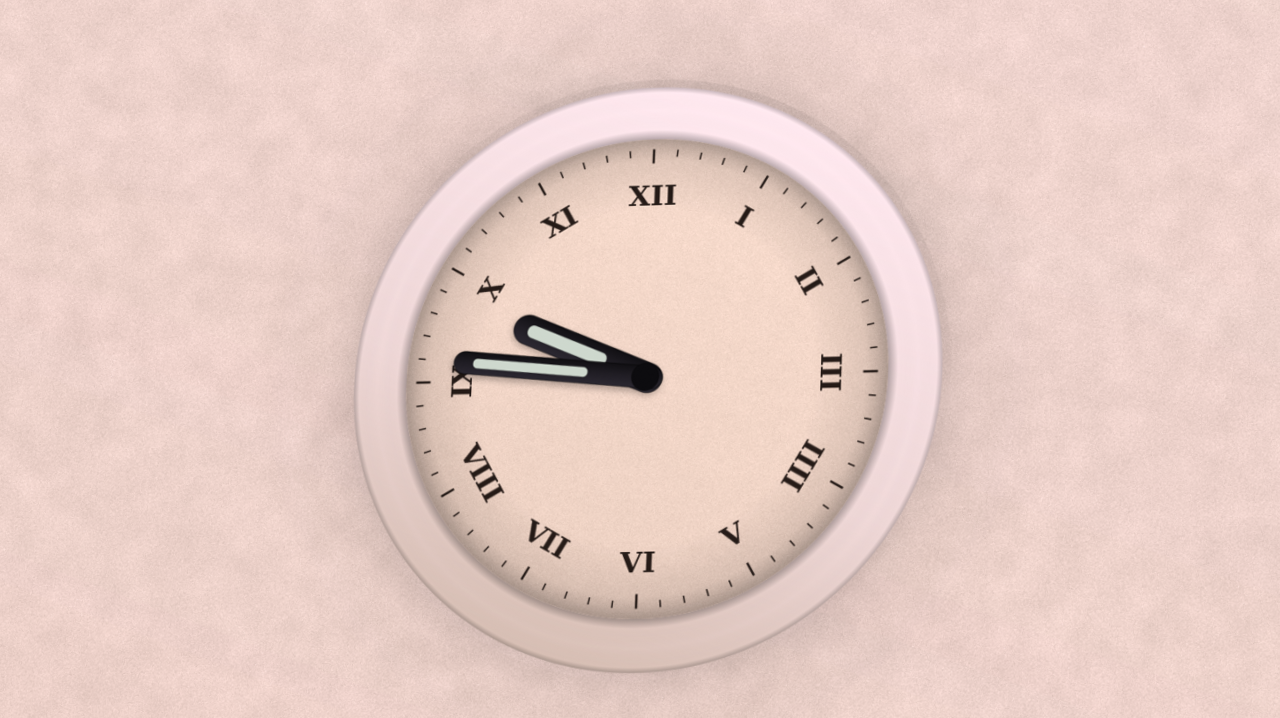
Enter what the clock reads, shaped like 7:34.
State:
9:46
